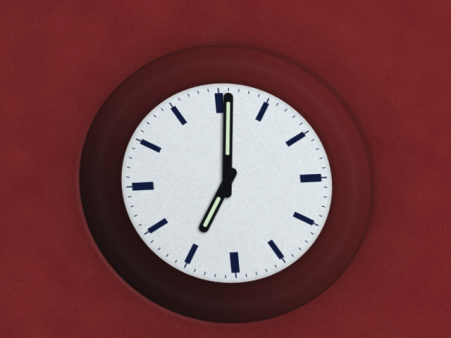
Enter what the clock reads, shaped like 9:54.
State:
7:01
